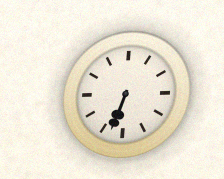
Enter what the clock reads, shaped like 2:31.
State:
6:33
